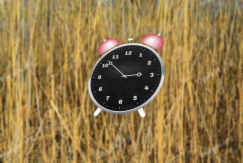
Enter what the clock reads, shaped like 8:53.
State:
2:52
